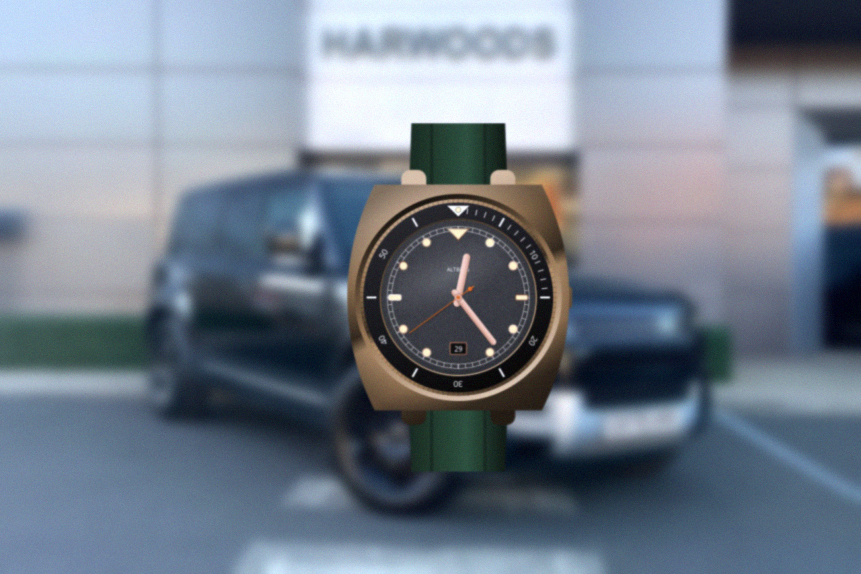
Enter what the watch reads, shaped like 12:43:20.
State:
12:23:39
